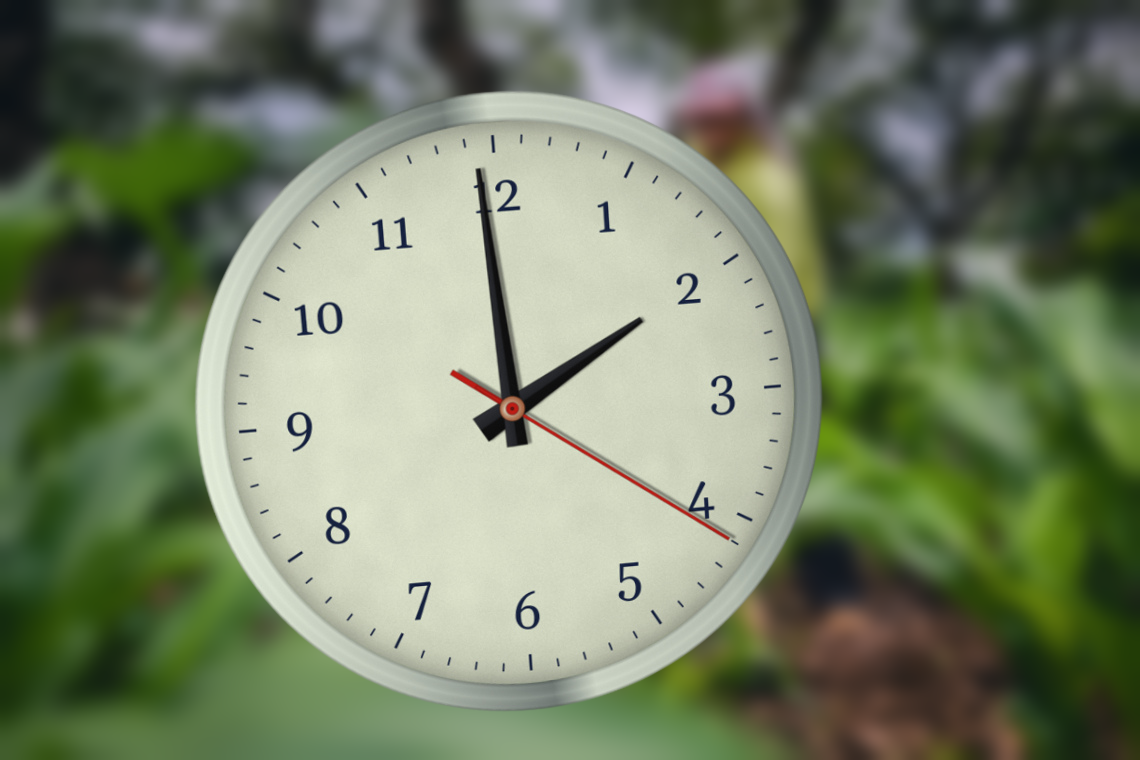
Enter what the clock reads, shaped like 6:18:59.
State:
1:59:21
